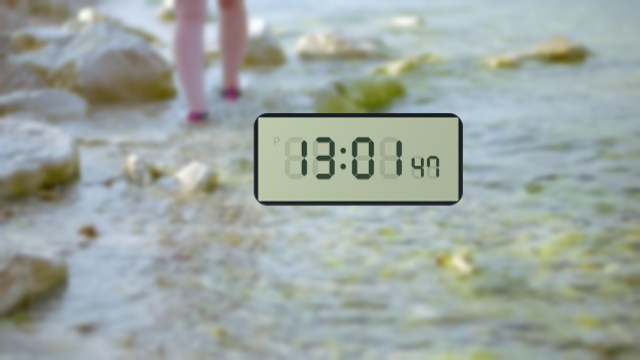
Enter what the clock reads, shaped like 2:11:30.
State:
13:01:47
